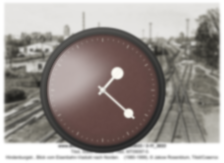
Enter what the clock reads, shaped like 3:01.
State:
1:22
